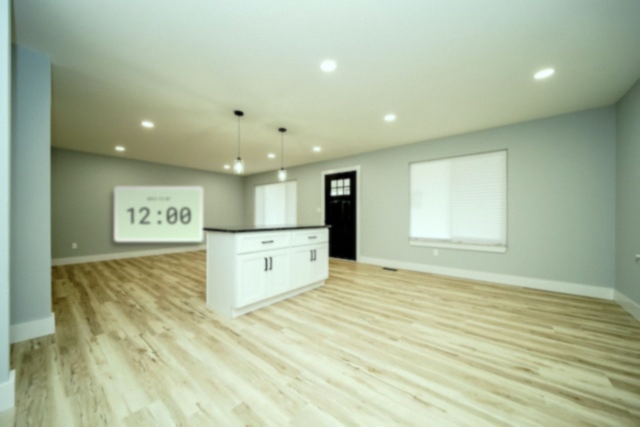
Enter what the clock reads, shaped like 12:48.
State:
12:00
